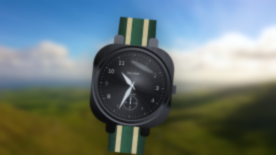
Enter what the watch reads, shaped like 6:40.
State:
10:34
